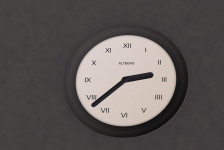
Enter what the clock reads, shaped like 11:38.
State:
2:38
